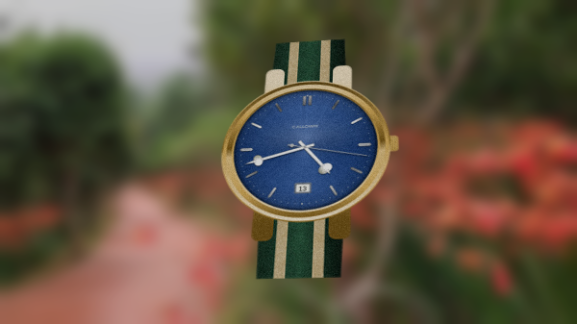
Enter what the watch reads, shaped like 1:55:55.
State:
4:42:17
